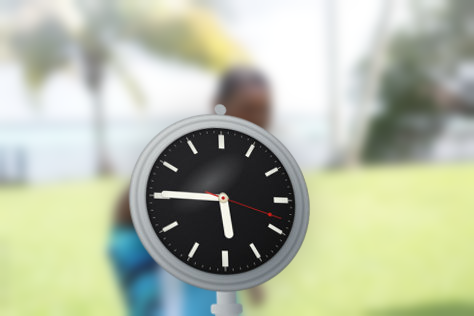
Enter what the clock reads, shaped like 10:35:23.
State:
5:45:18
